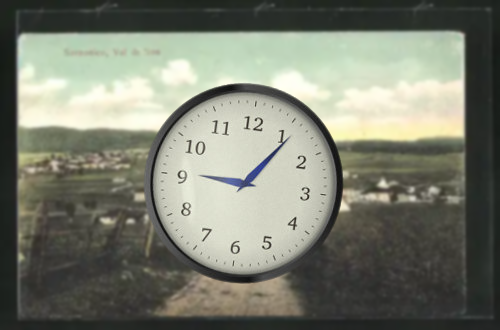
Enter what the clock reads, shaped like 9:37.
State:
9:06
